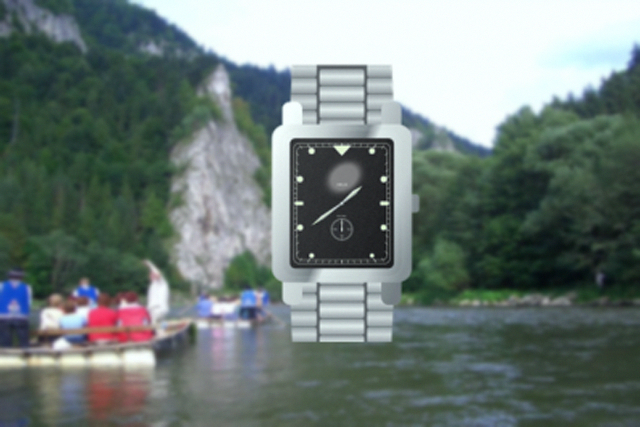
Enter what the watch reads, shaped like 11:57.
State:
1:39
